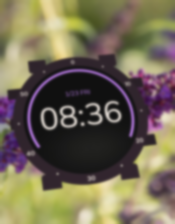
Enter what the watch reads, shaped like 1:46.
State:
8:36
